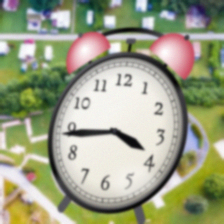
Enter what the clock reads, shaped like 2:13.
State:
3:44
